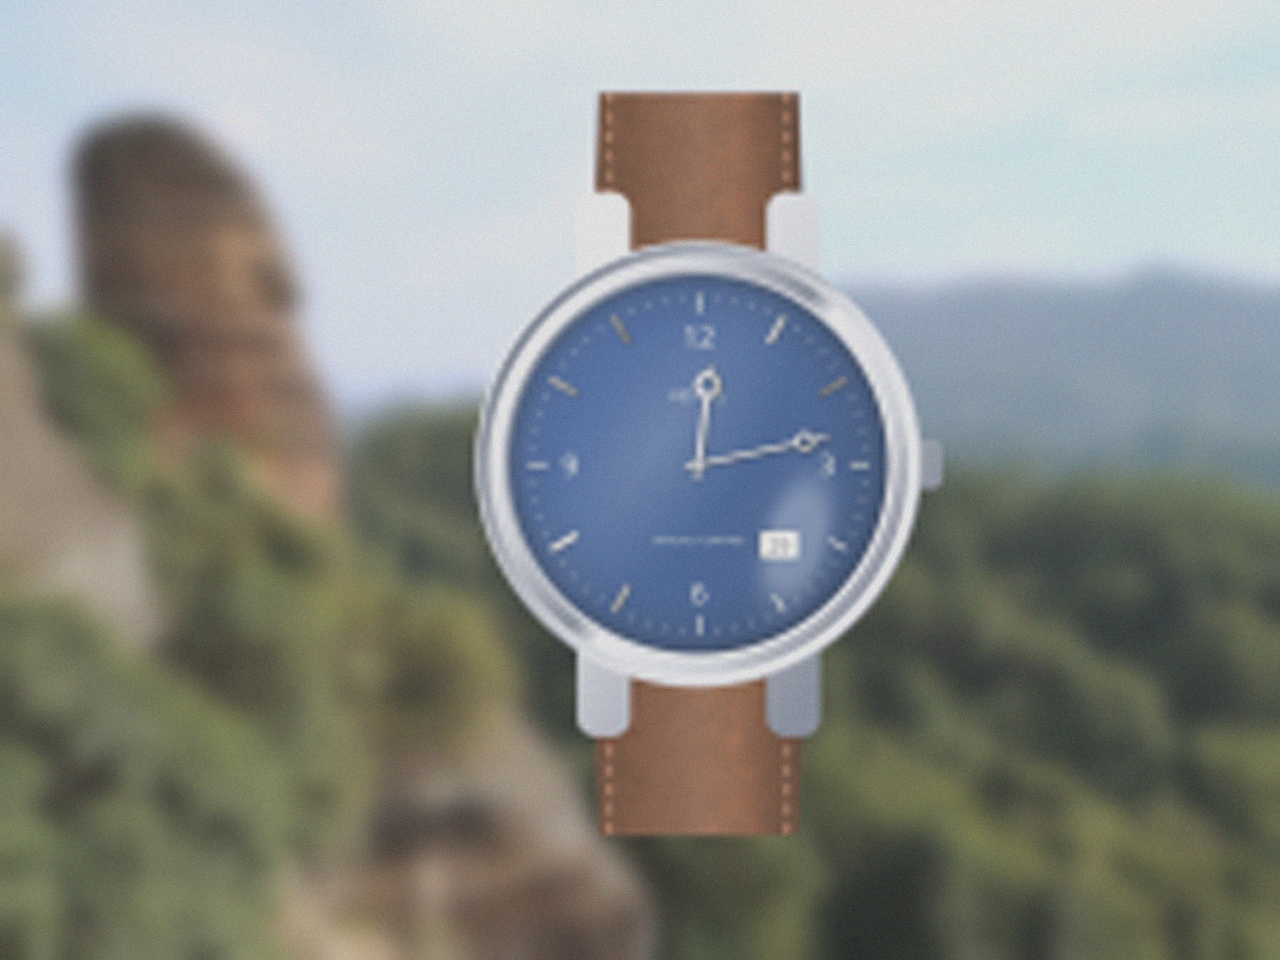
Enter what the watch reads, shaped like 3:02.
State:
12:13
